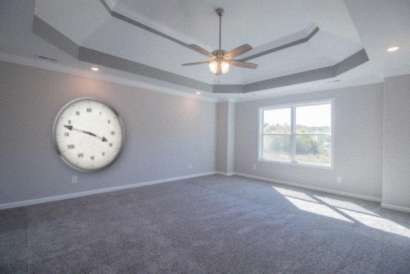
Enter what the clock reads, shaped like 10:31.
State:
3:48
